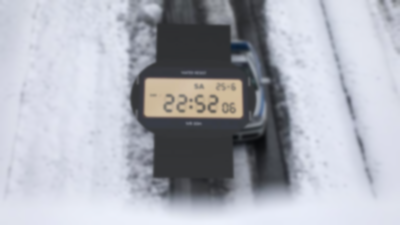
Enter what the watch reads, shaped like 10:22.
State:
22:52
